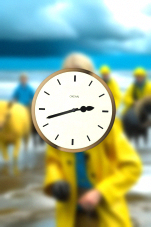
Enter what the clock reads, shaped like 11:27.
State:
2:42
